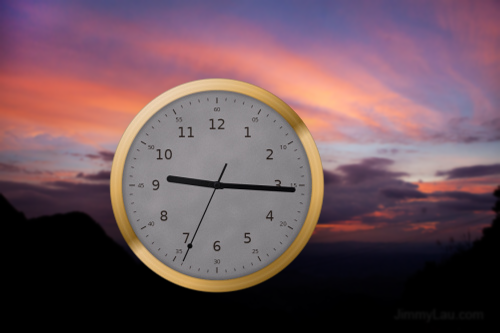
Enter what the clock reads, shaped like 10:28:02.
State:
9:15:34
